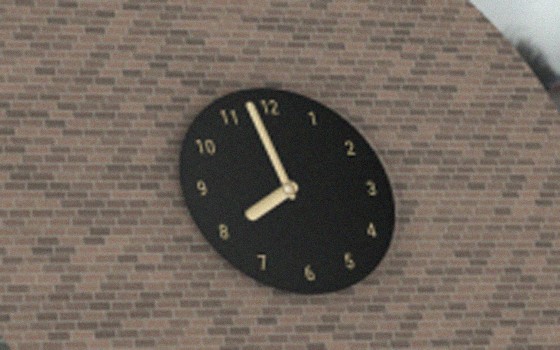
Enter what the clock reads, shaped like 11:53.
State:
7:58
